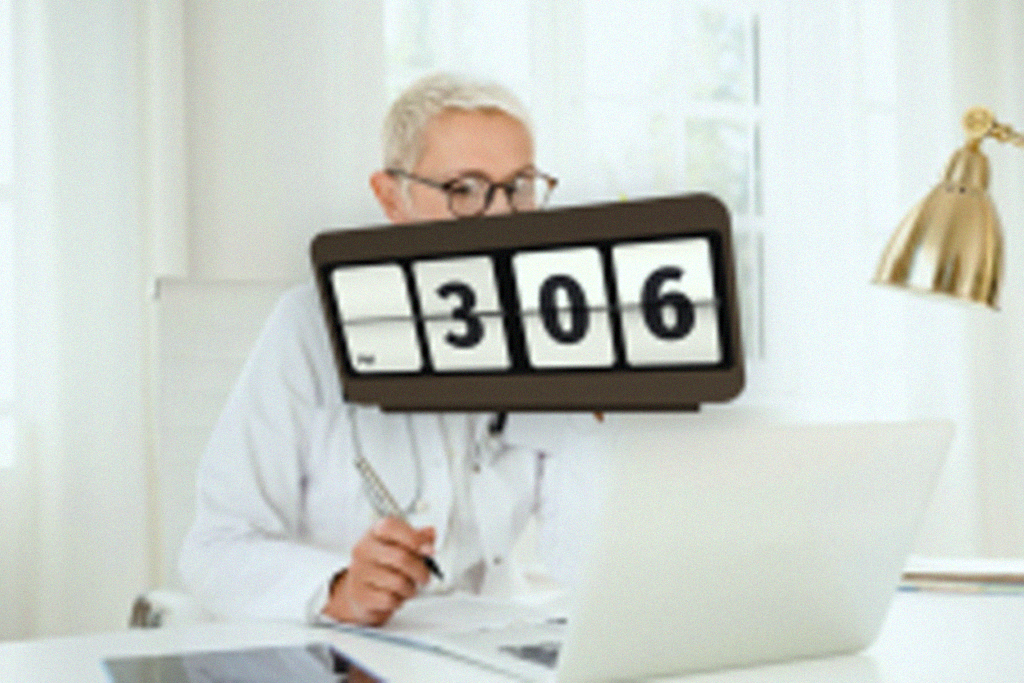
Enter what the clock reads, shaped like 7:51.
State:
3:06
